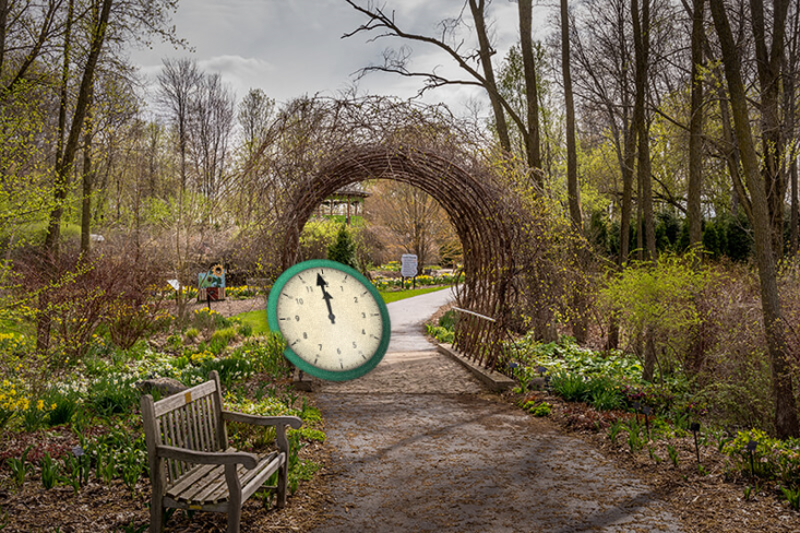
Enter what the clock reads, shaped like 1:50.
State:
11:59
